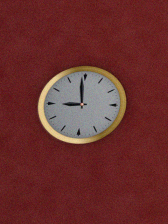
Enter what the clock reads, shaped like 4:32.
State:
8:59
